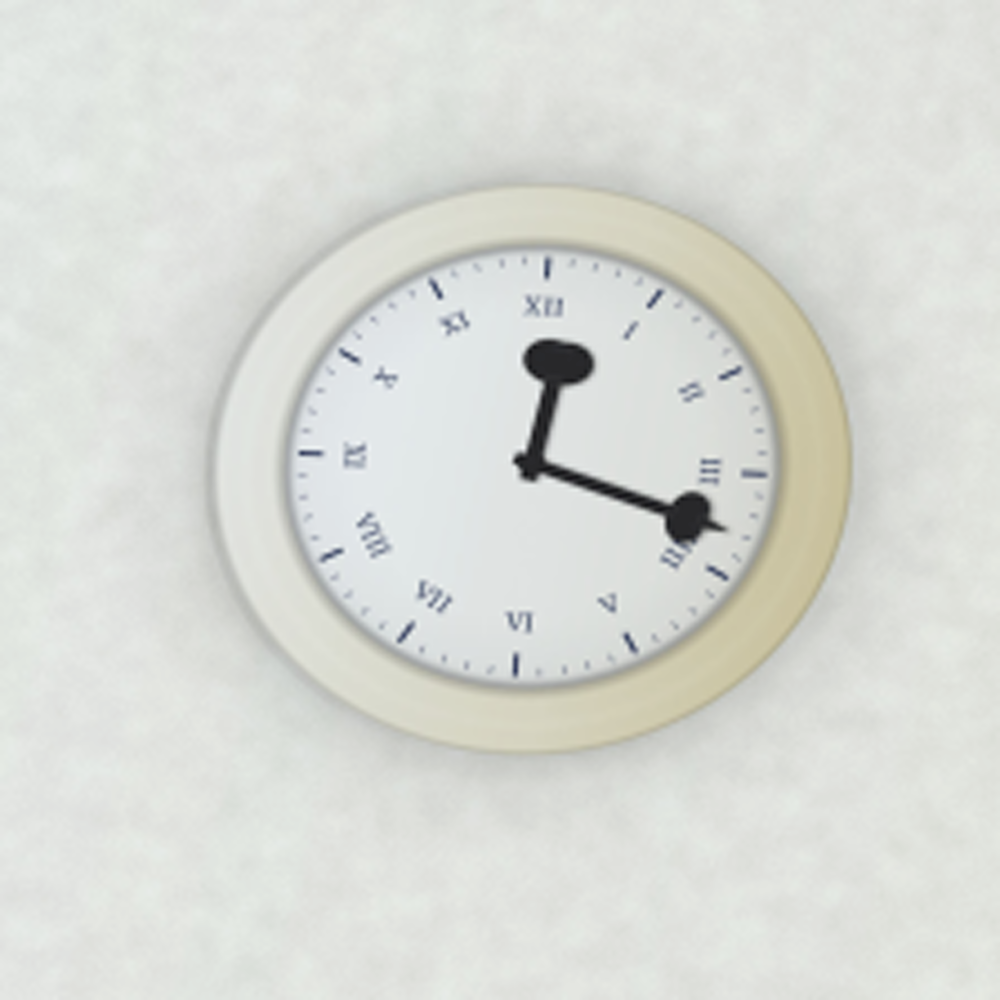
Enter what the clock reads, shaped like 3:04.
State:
12:18
